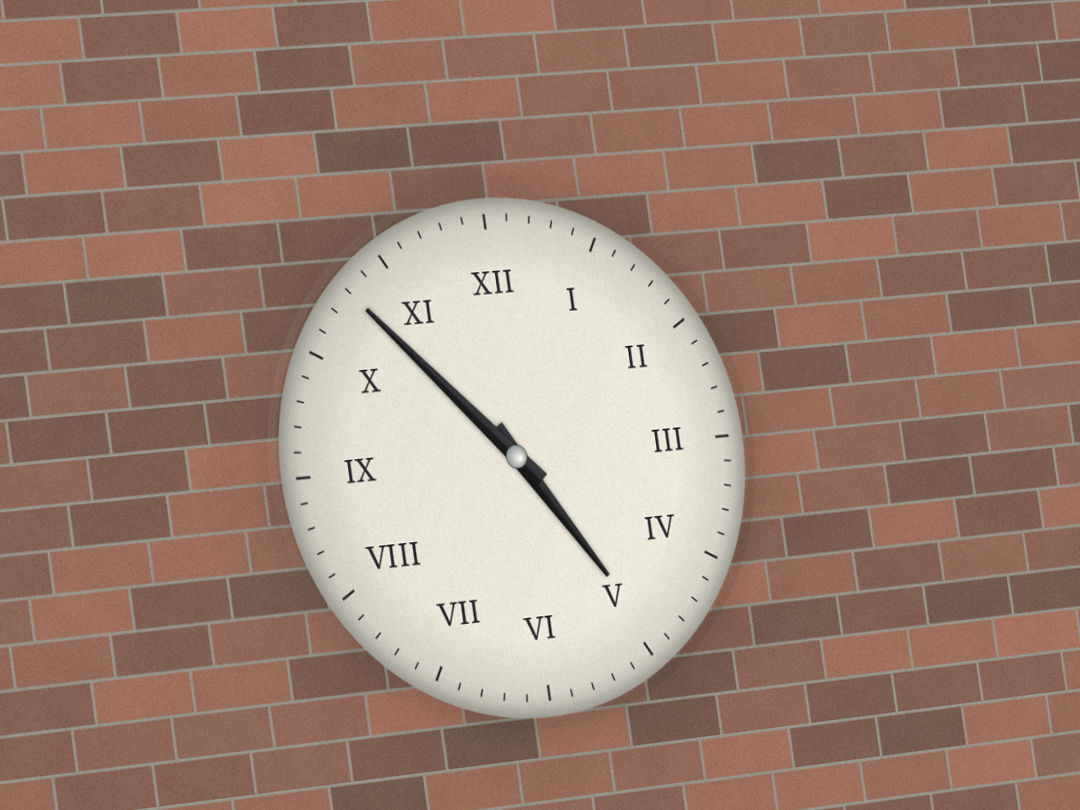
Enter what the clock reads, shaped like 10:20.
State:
4:53
